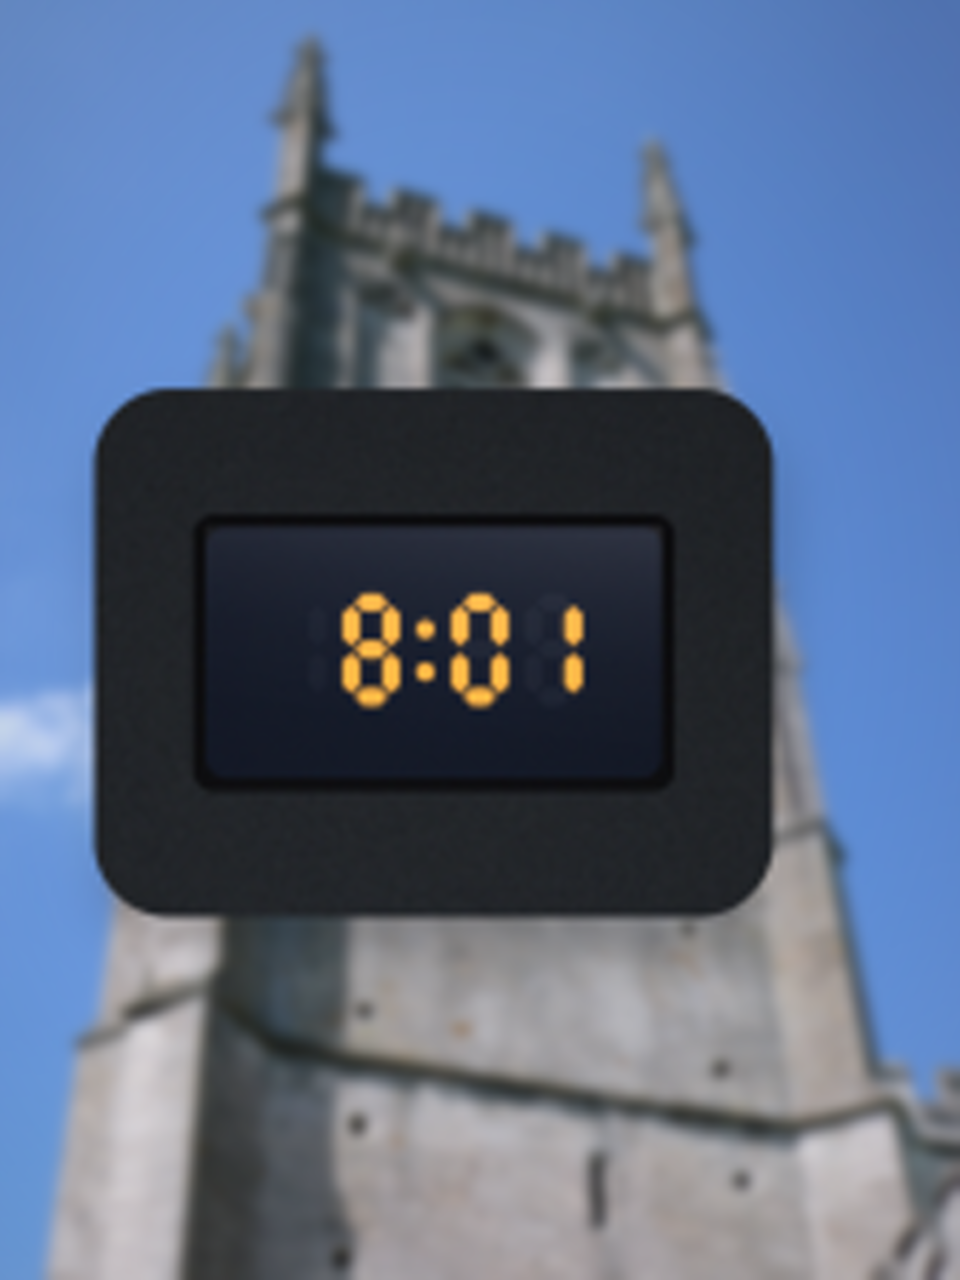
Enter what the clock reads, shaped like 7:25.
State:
8:01
